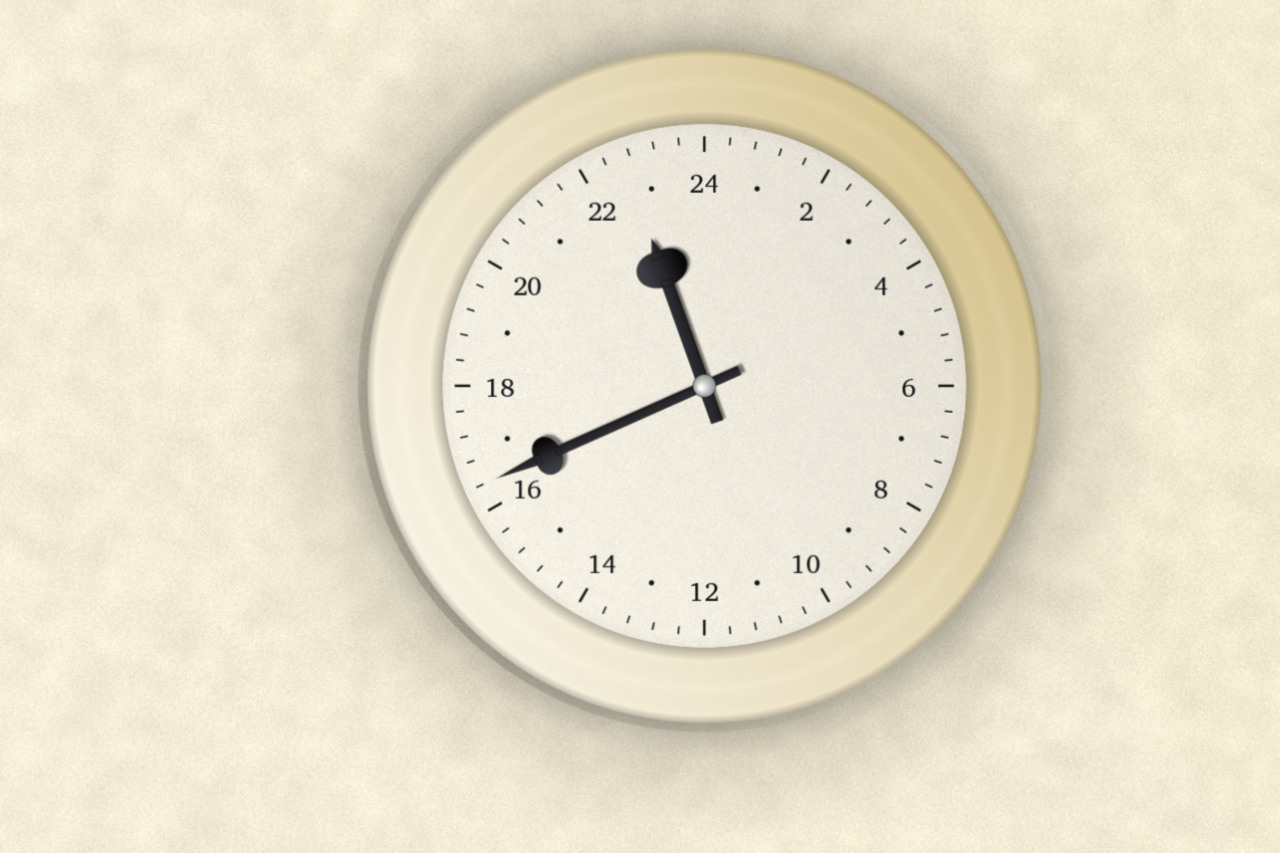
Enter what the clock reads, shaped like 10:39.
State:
22:41
